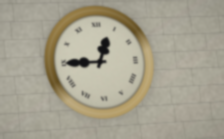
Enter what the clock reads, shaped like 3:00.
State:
12:45
